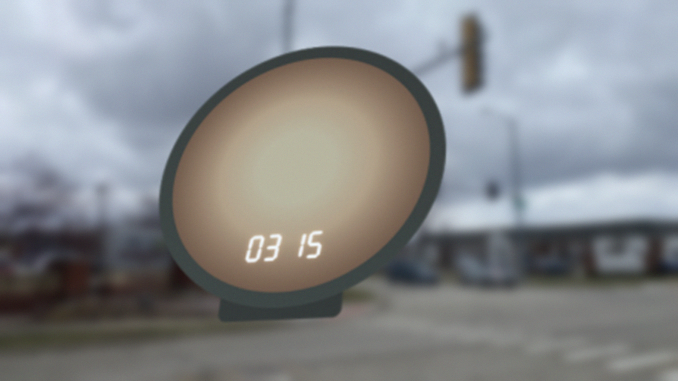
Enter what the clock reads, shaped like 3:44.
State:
3:15
